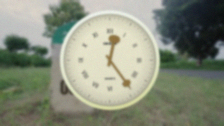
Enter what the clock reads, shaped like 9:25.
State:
12:24
